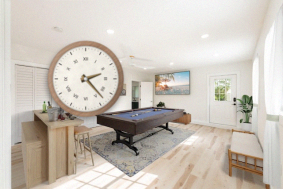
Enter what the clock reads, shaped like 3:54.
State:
2:23
